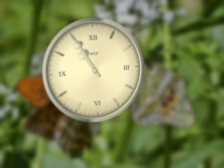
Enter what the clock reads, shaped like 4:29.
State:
10:55
